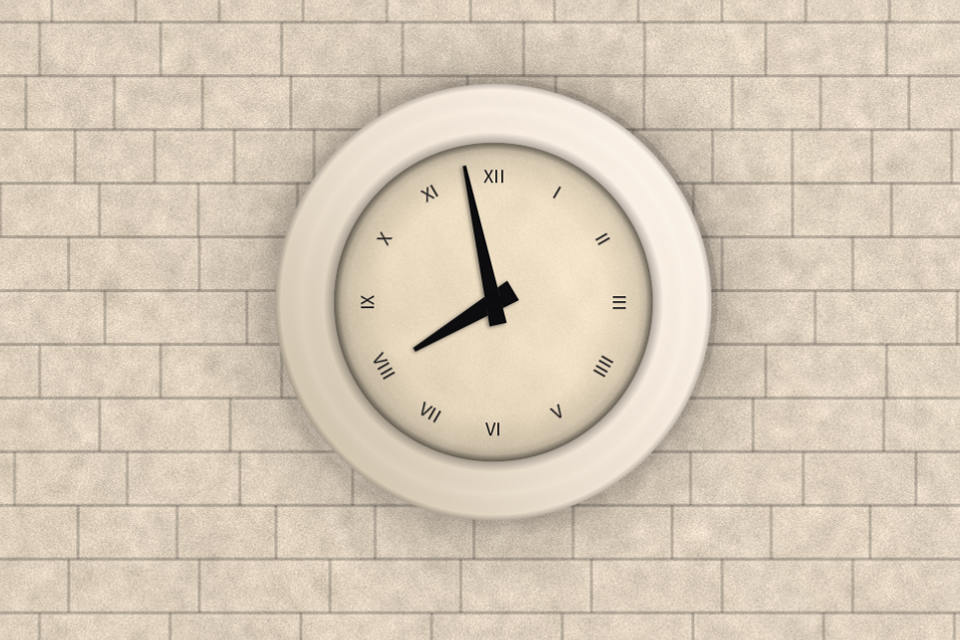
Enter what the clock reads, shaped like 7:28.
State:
7:58
